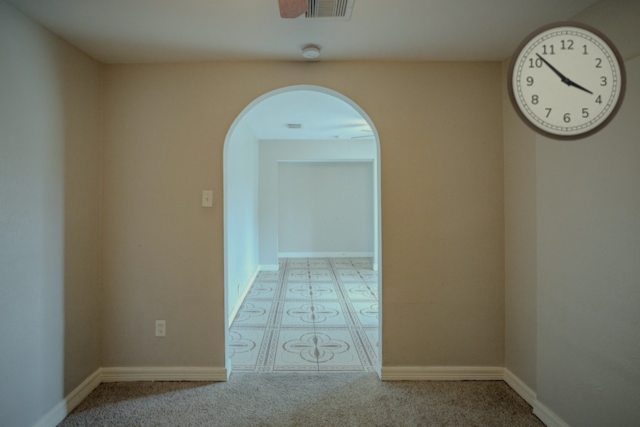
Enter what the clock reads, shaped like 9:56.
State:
3:52
